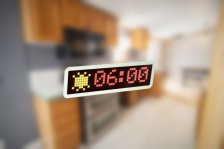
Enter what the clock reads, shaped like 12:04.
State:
6:00
